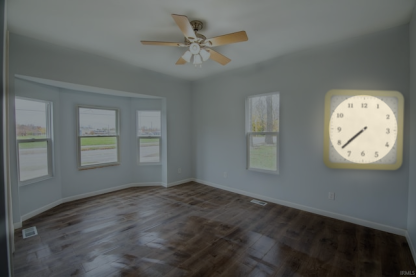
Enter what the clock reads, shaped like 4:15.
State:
7:38
